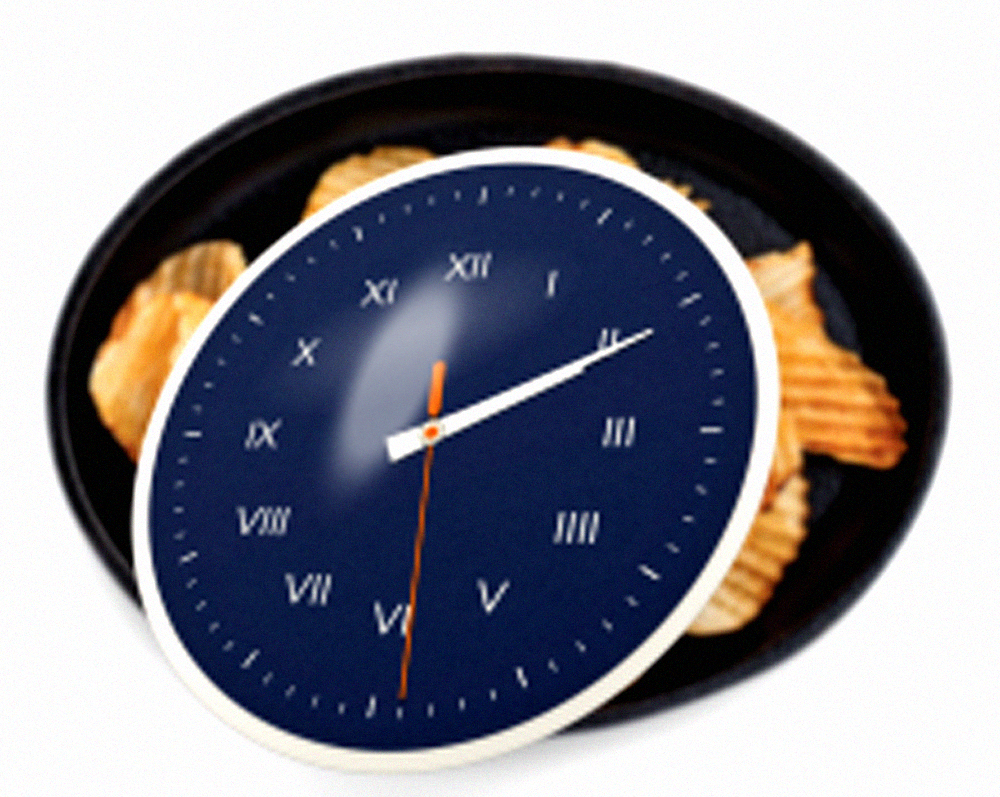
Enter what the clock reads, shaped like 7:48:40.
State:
2:10:29
